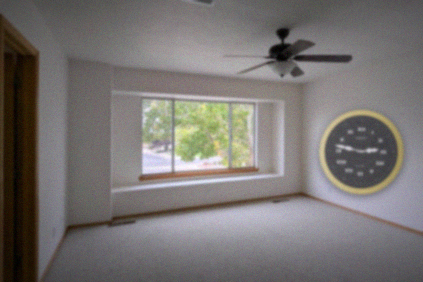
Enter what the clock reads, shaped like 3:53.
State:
2:47
